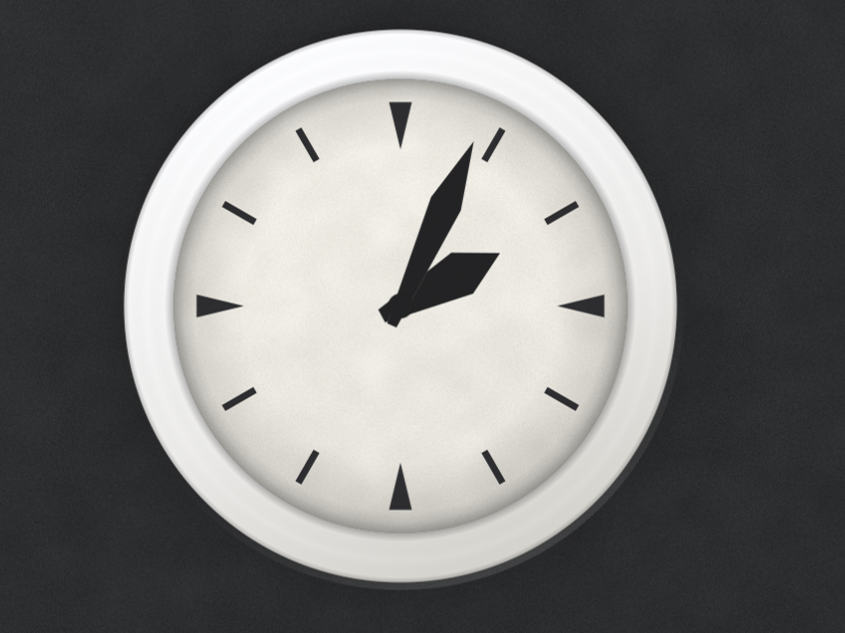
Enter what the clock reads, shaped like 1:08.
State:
2:04
